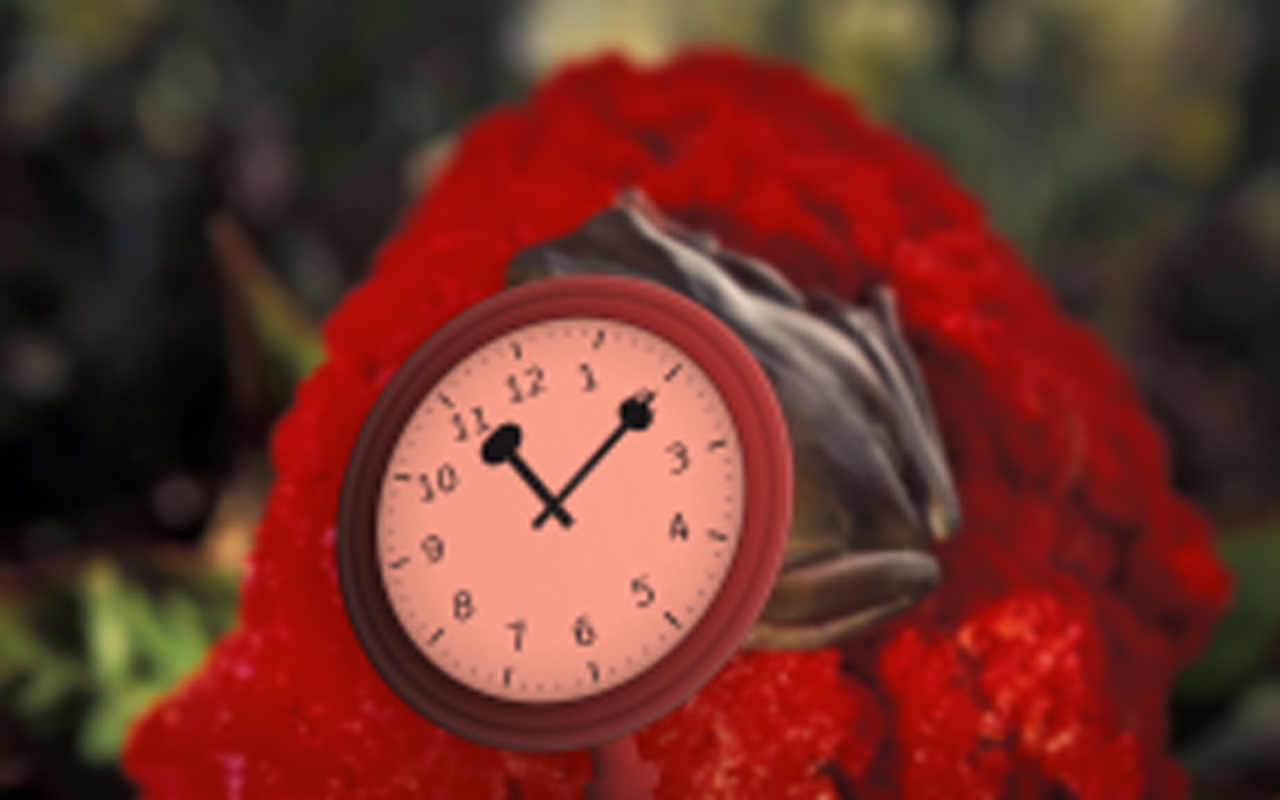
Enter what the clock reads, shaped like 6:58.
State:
11:10
